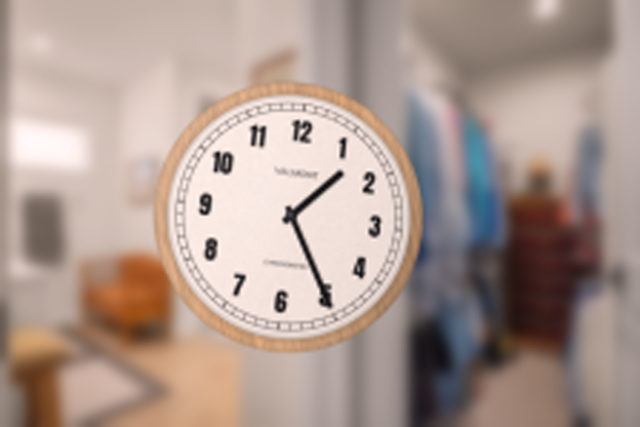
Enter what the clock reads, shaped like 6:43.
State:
1:25
